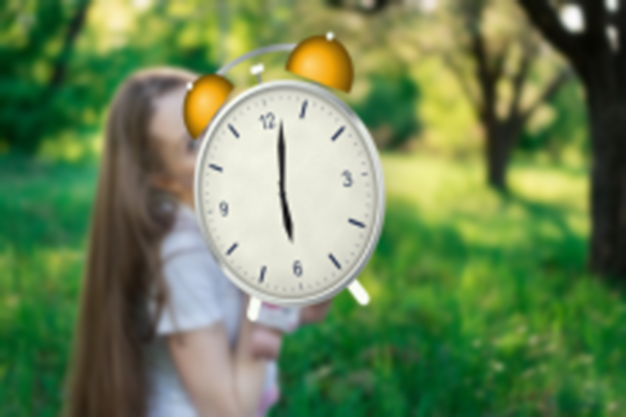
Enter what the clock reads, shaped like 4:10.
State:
6:02
